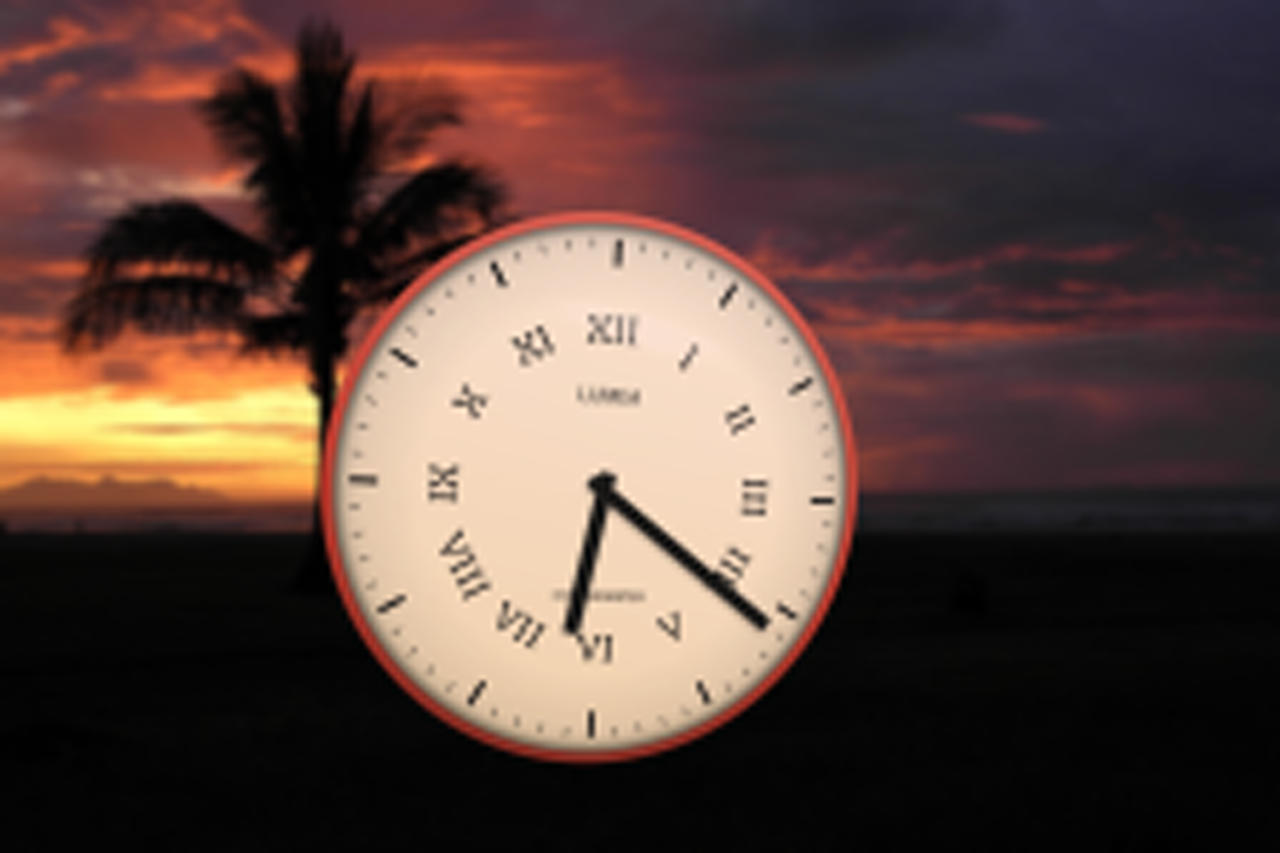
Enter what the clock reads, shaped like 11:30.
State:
6:21
